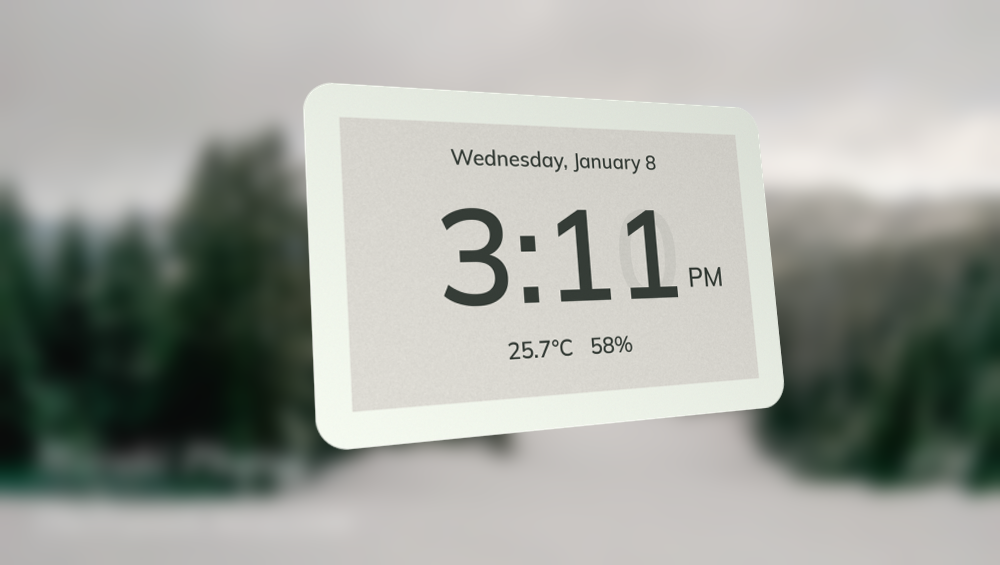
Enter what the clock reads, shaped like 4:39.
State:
3:11
